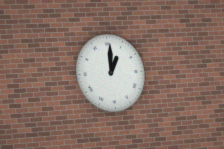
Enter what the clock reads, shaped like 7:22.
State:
1:01
